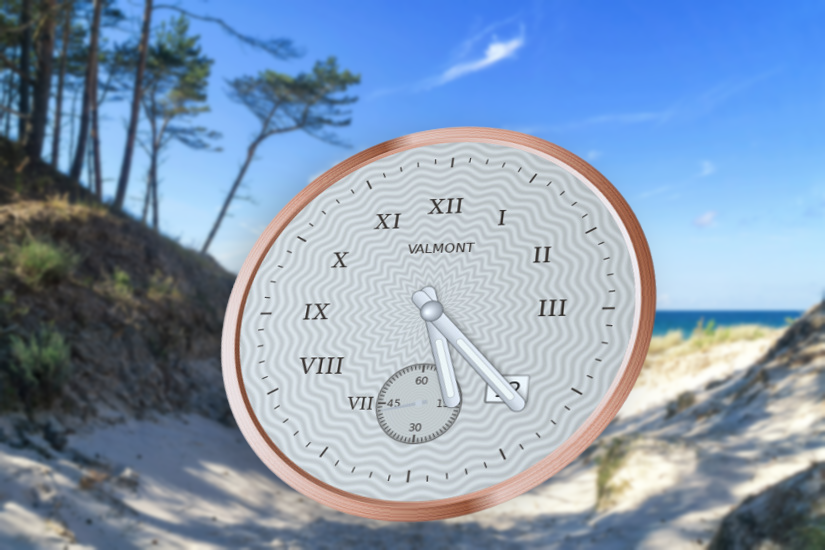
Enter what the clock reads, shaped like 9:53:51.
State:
5:22:43
